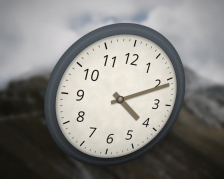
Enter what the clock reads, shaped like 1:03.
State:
4:11
